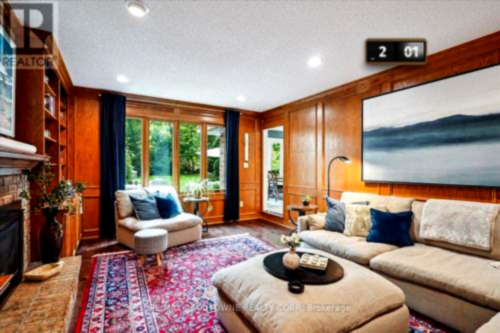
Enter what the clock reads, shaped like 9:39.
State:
2:01
